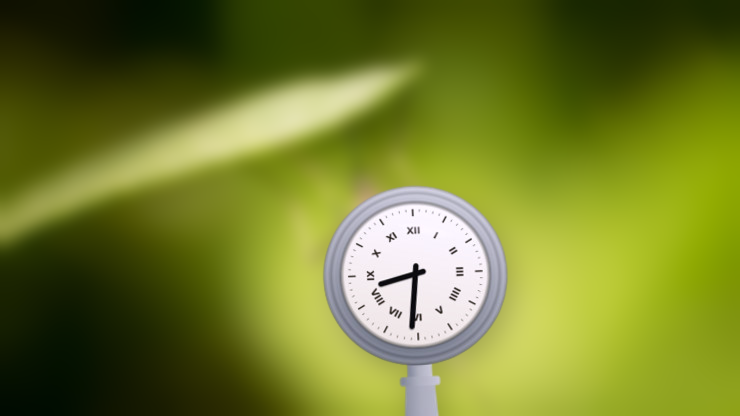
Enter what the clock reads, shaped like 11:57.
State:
8:31
